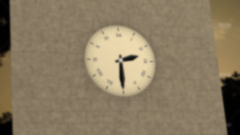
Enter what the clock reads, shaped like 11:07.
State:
2:30
